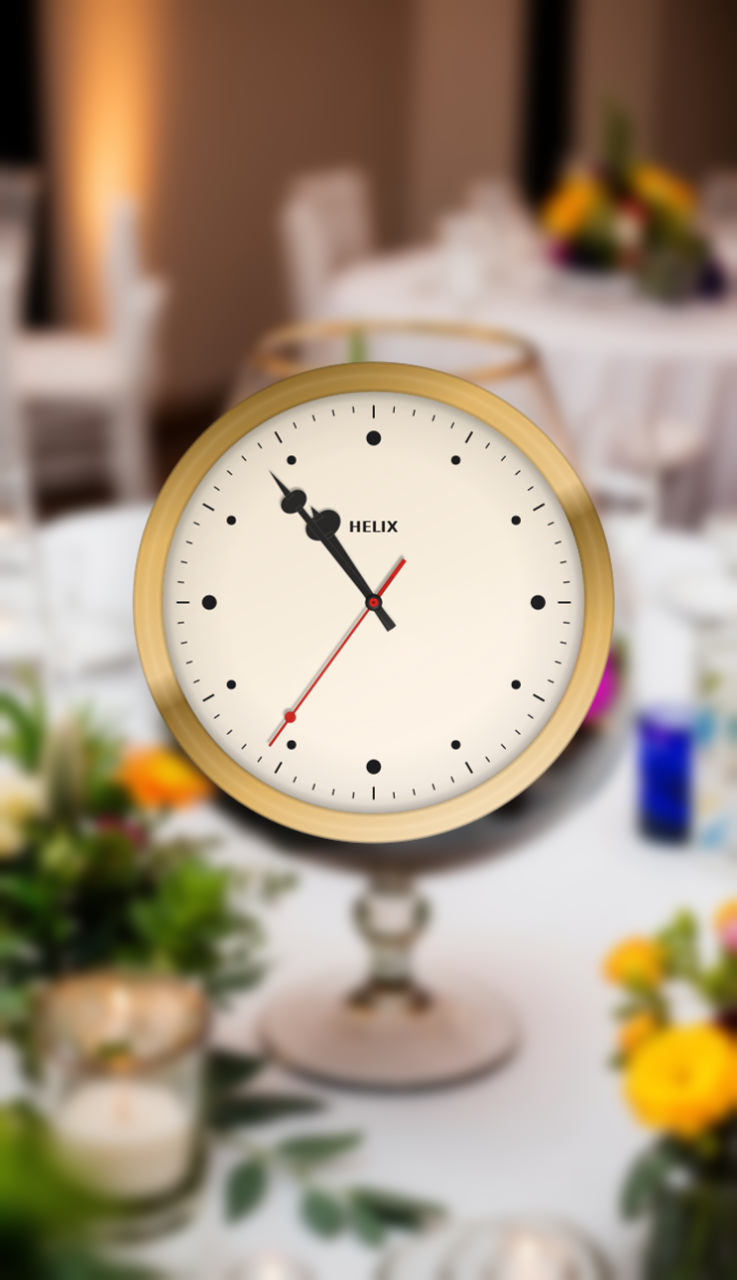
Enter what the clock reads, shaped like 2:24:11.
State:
10:53:36
